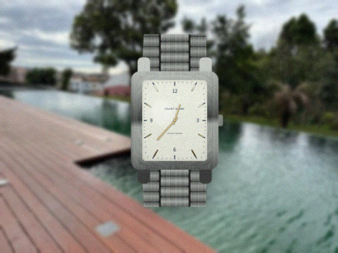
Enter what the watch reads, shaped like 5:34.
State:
12:37
